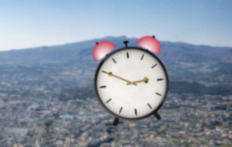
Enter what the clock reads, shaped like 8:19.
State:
2:50
